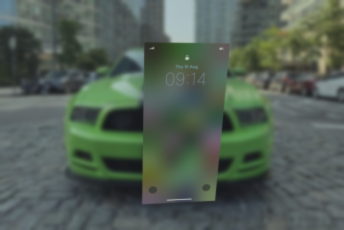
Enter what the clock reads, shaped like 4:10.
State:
9:14
